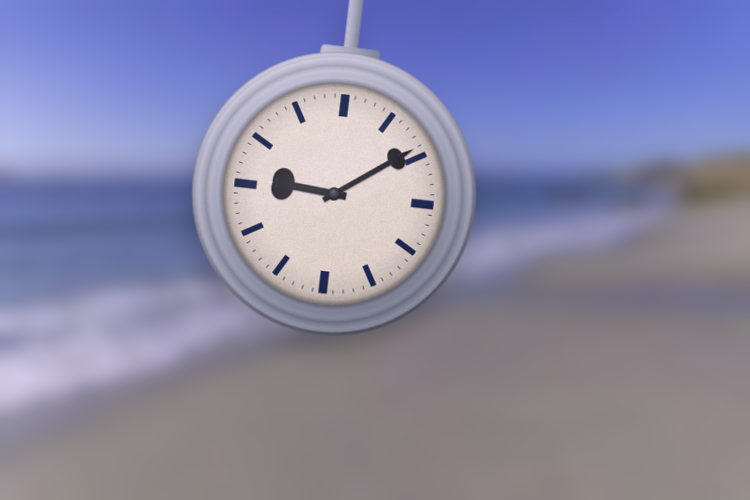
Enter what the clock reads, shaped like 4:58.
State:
9:09
